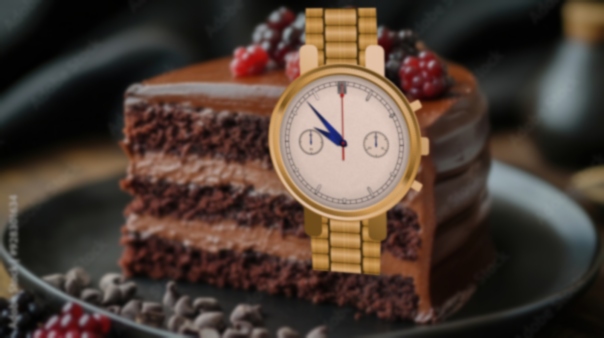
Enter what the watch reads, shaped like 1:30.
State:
9:53
